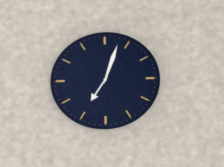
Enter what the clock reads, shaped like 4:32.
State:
7:03
